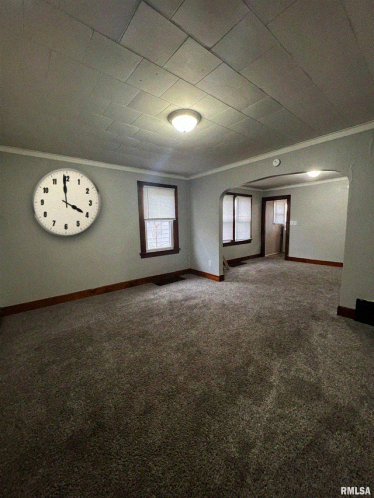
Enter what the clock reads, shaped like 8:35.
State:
3:59
